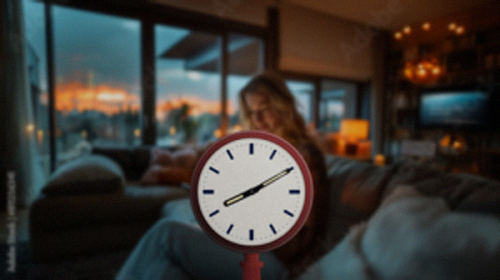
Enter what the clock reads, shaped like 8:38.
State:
8:10
